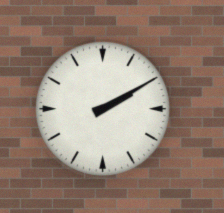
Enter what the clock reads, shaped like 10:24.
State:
2:10
